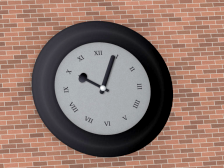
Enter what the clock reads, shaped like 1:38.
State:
10:04
